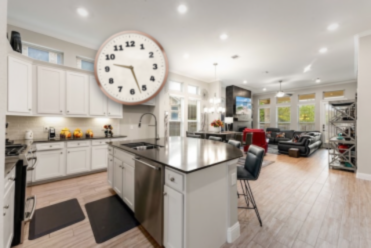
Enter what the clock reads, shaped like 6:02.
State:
9:27
